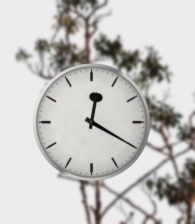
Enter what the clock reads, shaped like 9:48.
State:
12:20
